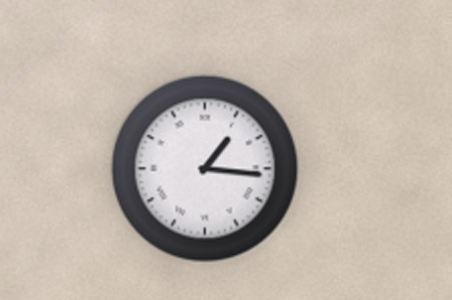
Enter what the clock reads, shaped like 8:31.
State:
1:16
